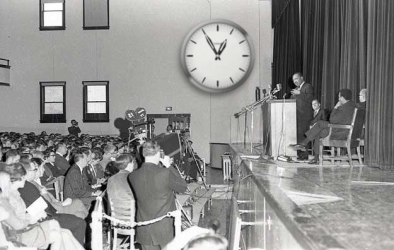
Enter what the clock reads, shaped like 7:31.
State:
12:55
